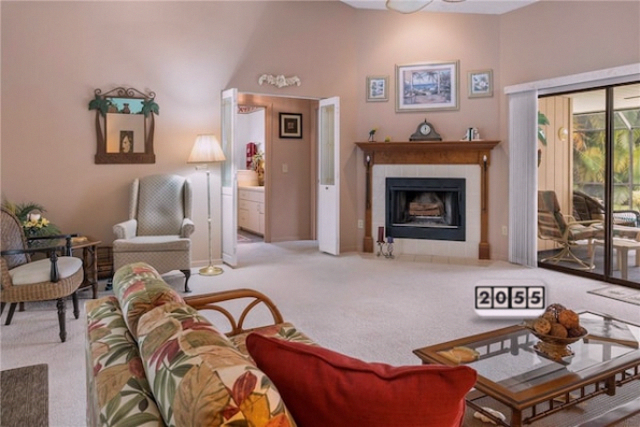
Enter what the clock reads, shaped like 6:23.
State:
20:55
